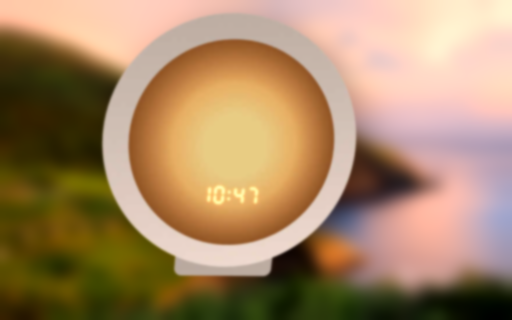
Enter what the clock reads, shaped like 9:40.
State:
10:47
